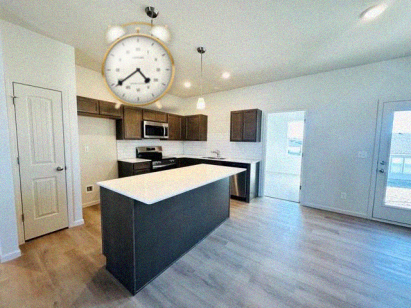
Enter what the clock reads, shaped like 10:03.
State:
4:39
